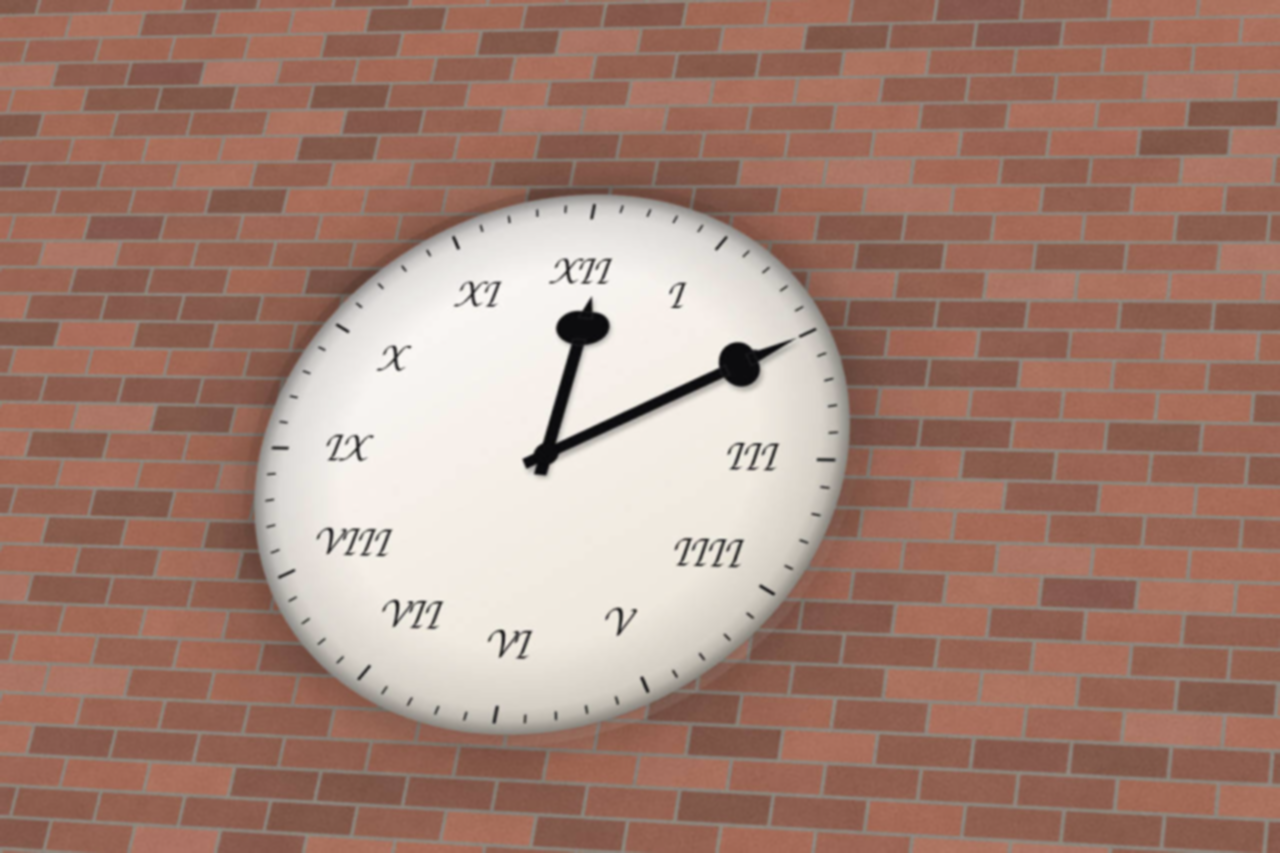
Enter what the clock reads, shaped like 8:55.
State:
12:10
